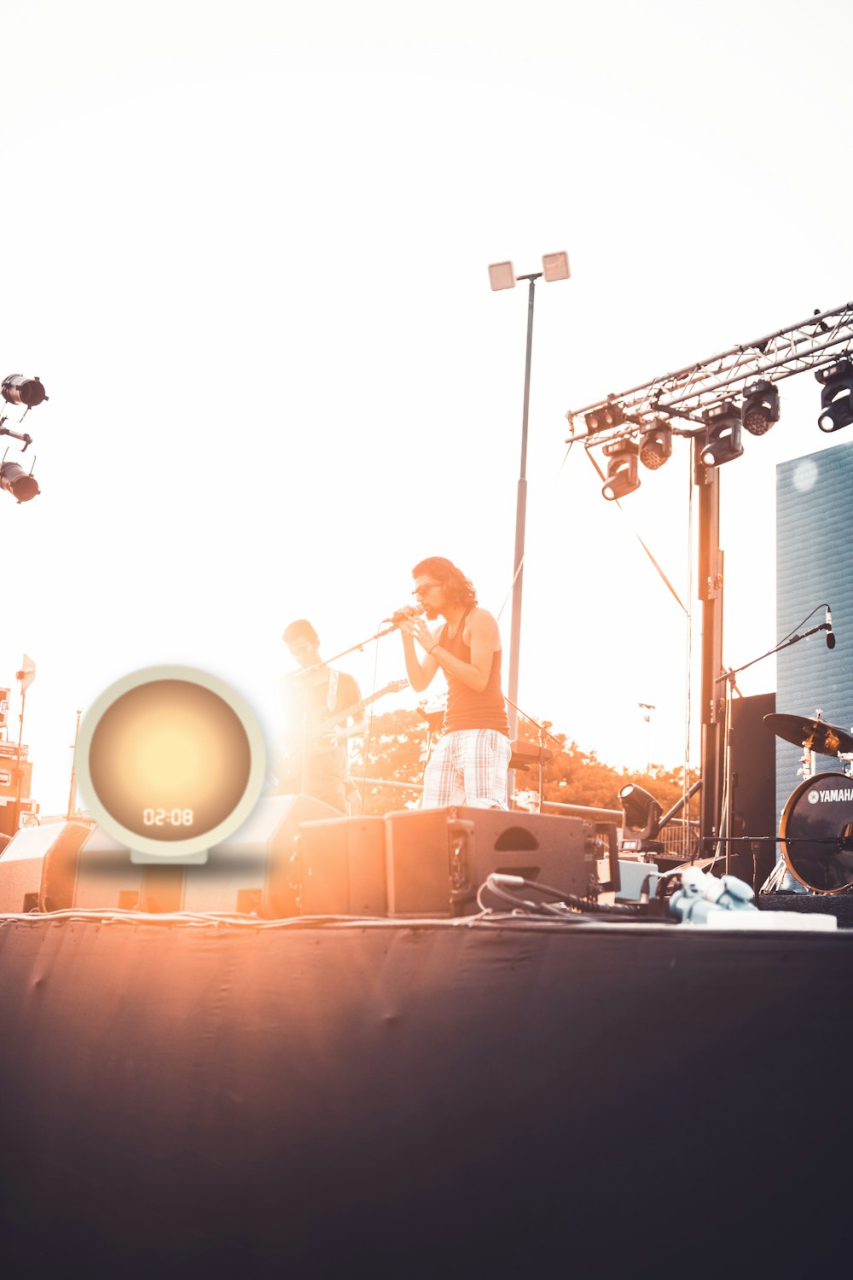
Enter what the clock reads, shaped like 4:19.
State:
2:08
